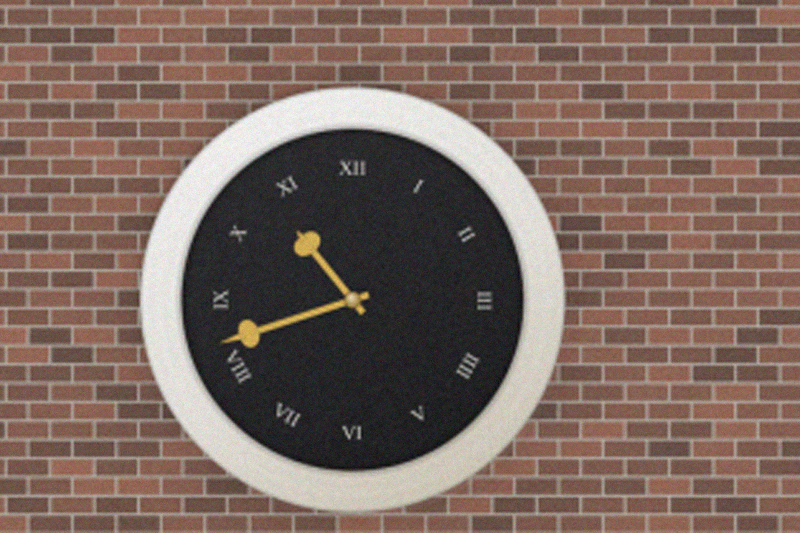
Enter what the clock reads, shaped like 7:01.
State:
10:42
